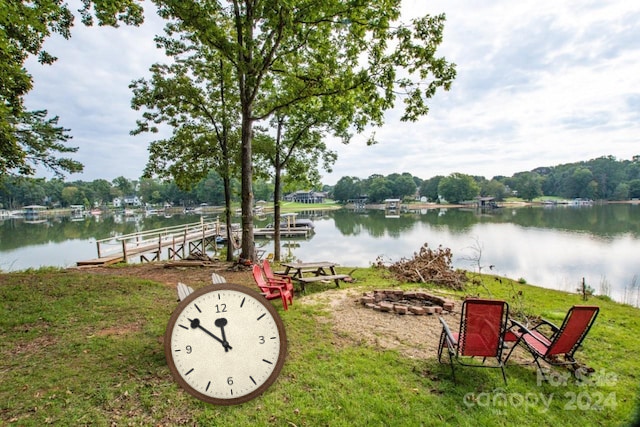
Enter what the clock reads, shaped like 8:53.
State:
11:52
